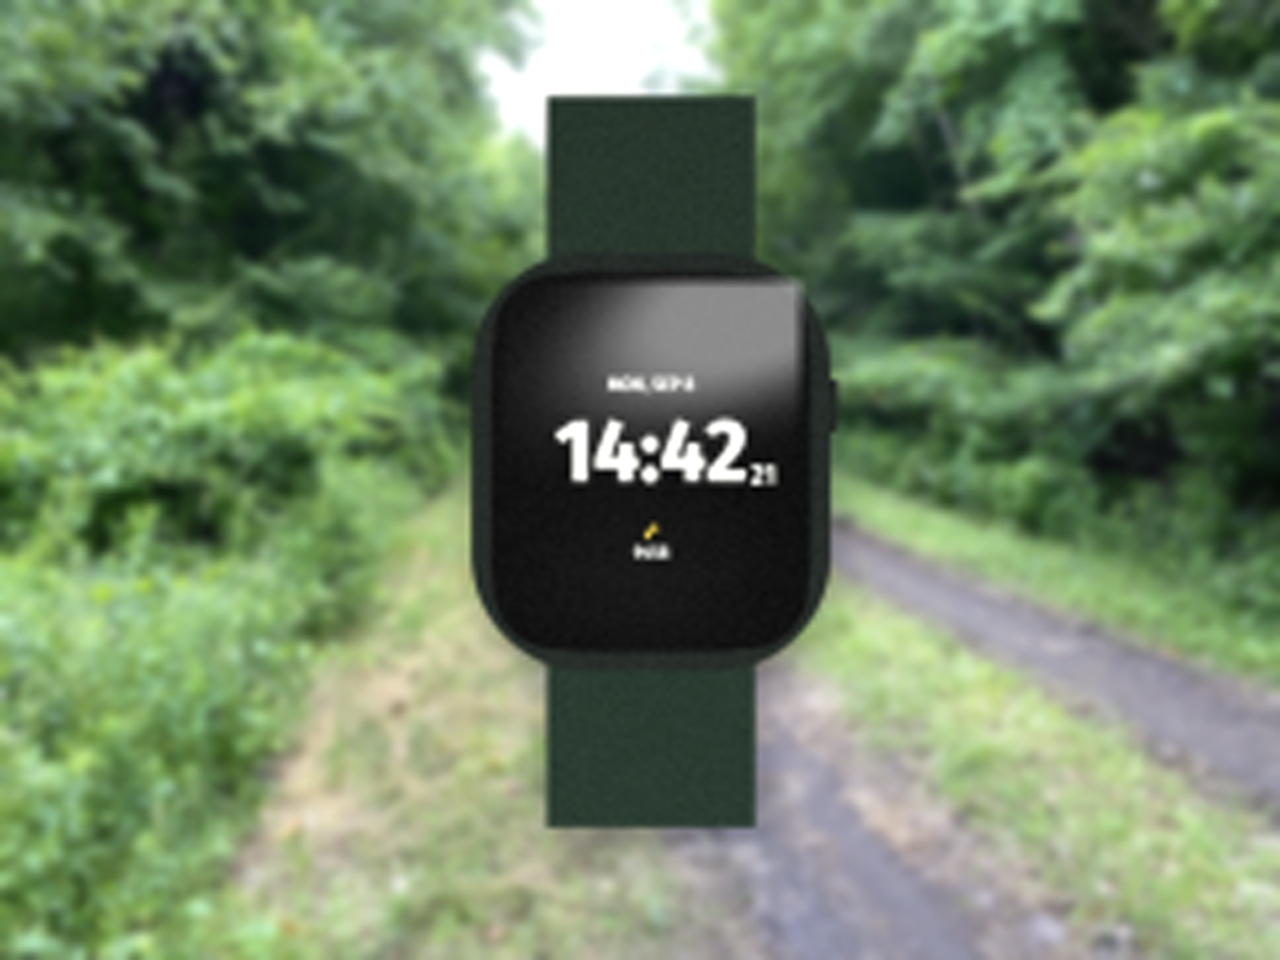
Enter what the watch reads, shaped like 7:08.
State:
14:42
